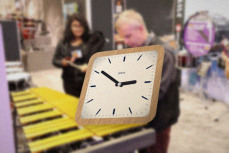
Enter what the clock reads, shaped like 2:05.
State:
2:51
